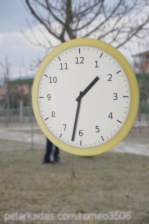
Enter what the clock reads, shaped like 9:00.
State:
1:32
